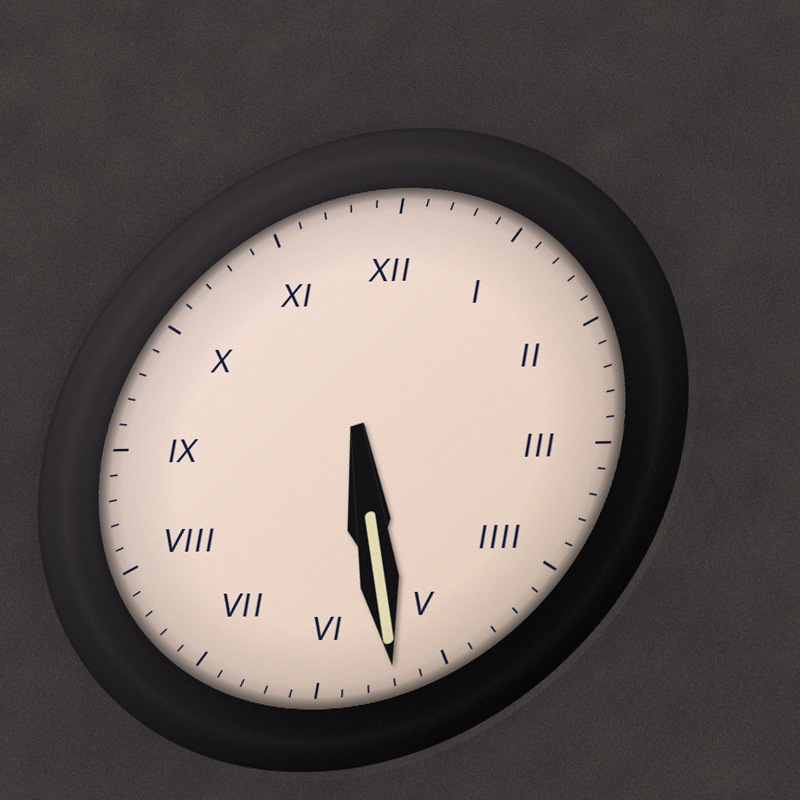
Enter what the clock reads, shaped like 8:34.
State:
5:27
